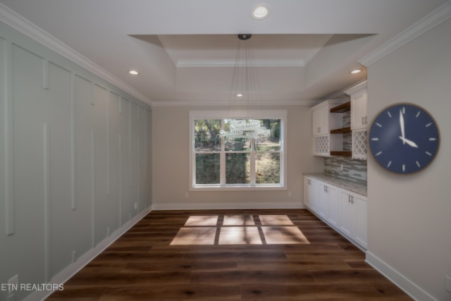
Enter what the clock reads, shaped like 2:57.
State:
3:59
